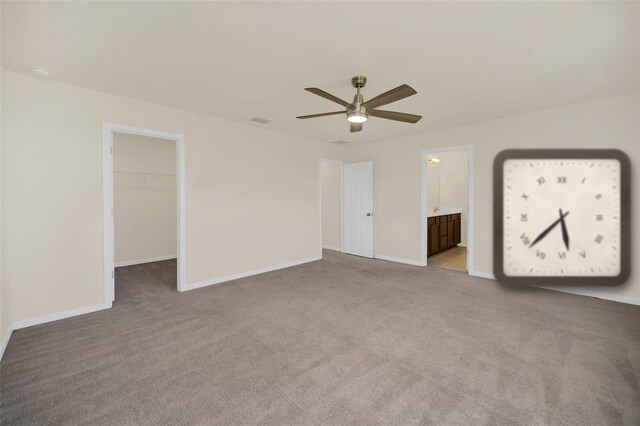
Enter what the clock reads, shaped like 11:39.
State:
5:38
